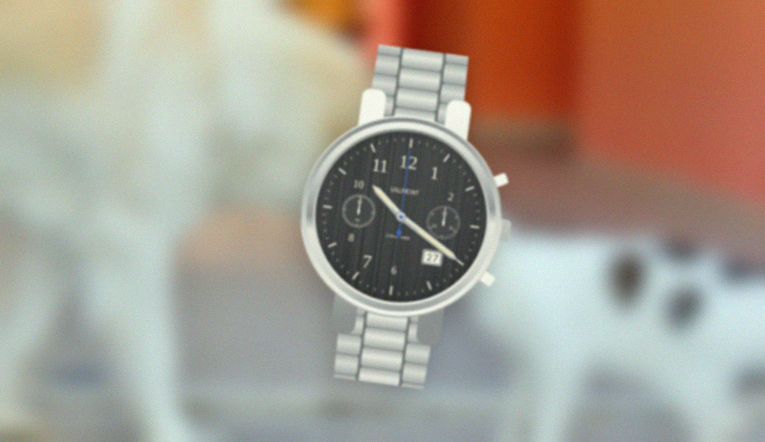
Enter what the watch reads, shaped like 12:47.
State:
10:20
